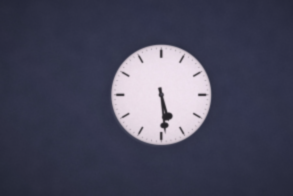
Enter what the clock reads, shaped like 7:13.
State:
5:29
